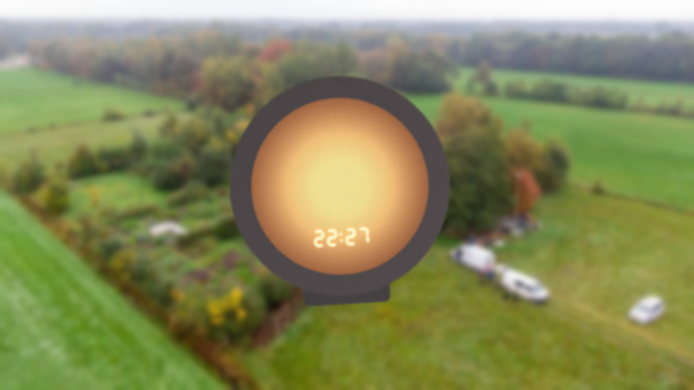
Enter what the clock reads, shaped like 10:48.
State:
22:27
